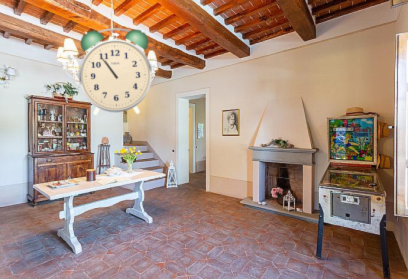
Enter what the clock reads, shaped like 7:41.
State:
10:54
